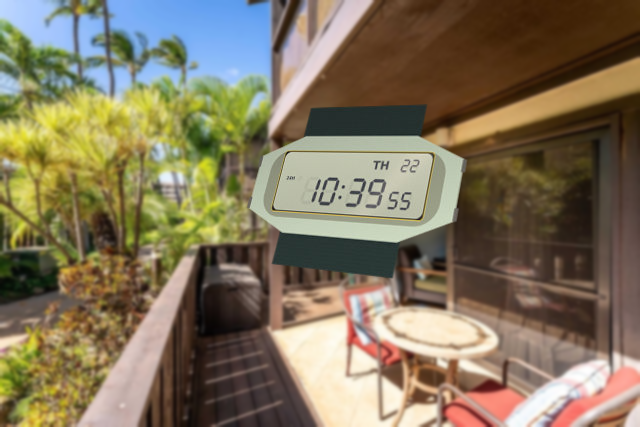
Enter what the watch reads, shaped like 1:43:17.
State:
10:39:55
